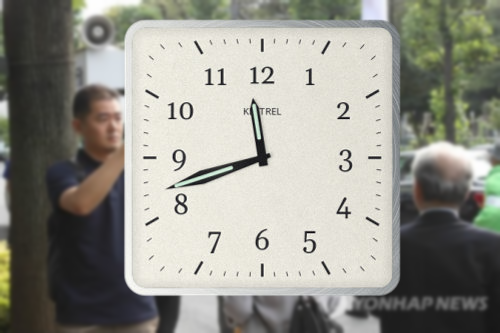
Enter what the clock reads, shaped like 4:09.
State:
11:42
